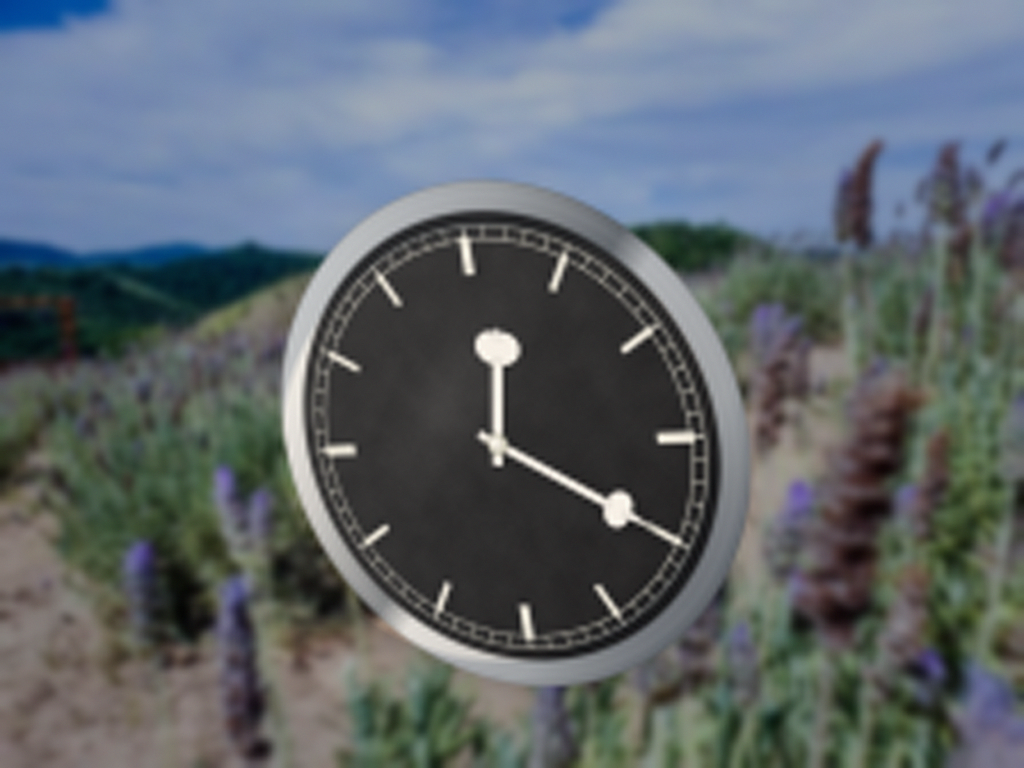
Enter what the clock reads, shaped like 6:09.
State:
12:20
